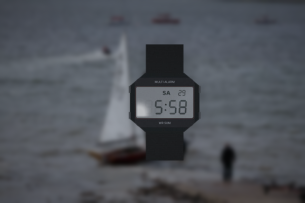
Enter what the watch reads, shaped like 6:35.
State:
5:58
